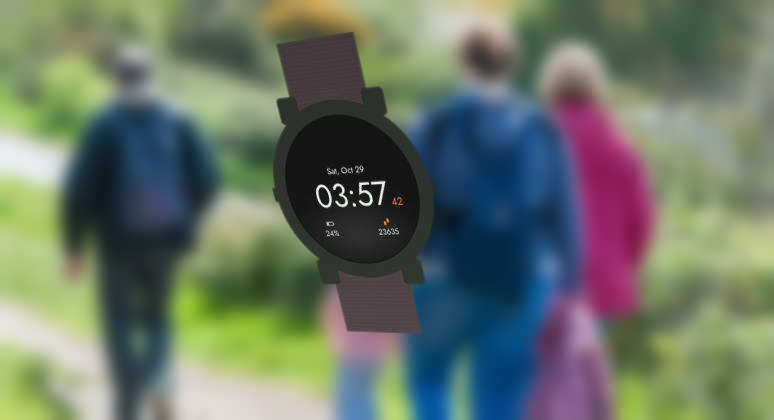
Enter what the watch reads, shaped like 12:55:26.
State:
3:57:42
